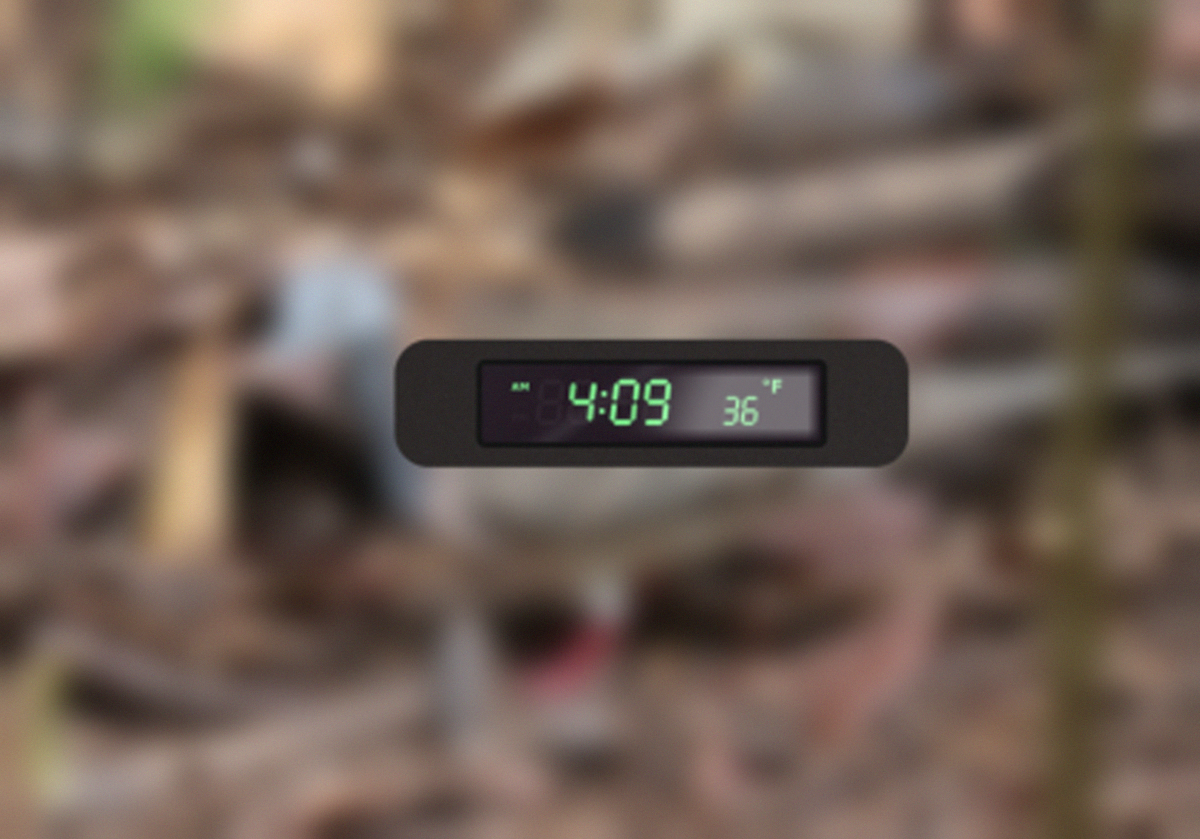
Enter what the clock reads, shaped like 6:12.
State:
4:09
